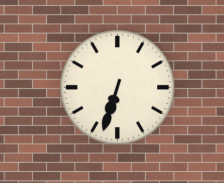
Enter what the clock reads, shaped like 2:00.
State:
6:33
